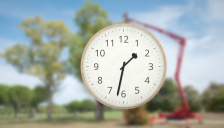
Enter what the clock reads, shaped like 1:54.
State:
1:32
